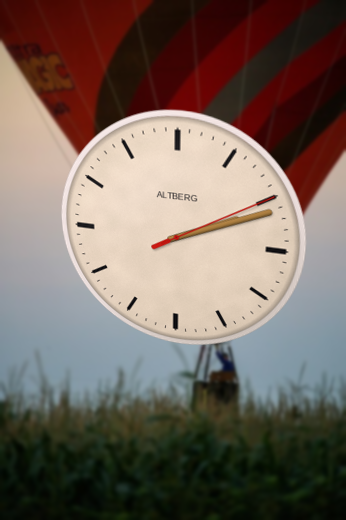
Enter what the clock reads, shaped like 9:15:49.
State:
2:11:10
